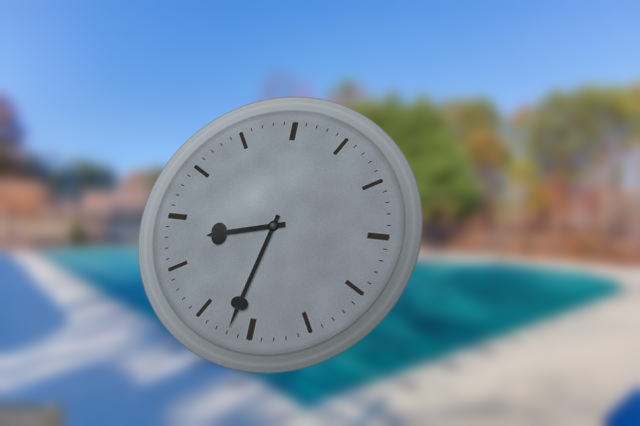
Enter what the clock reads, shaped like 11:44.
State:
8:32
